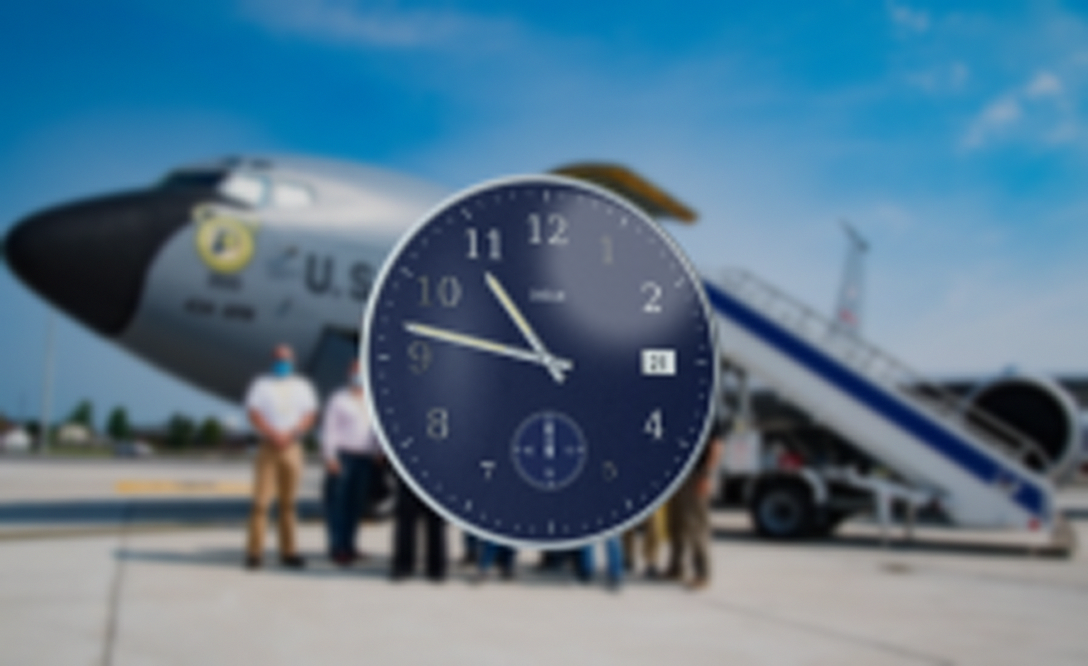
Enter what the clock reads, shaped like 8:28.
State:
10:47
